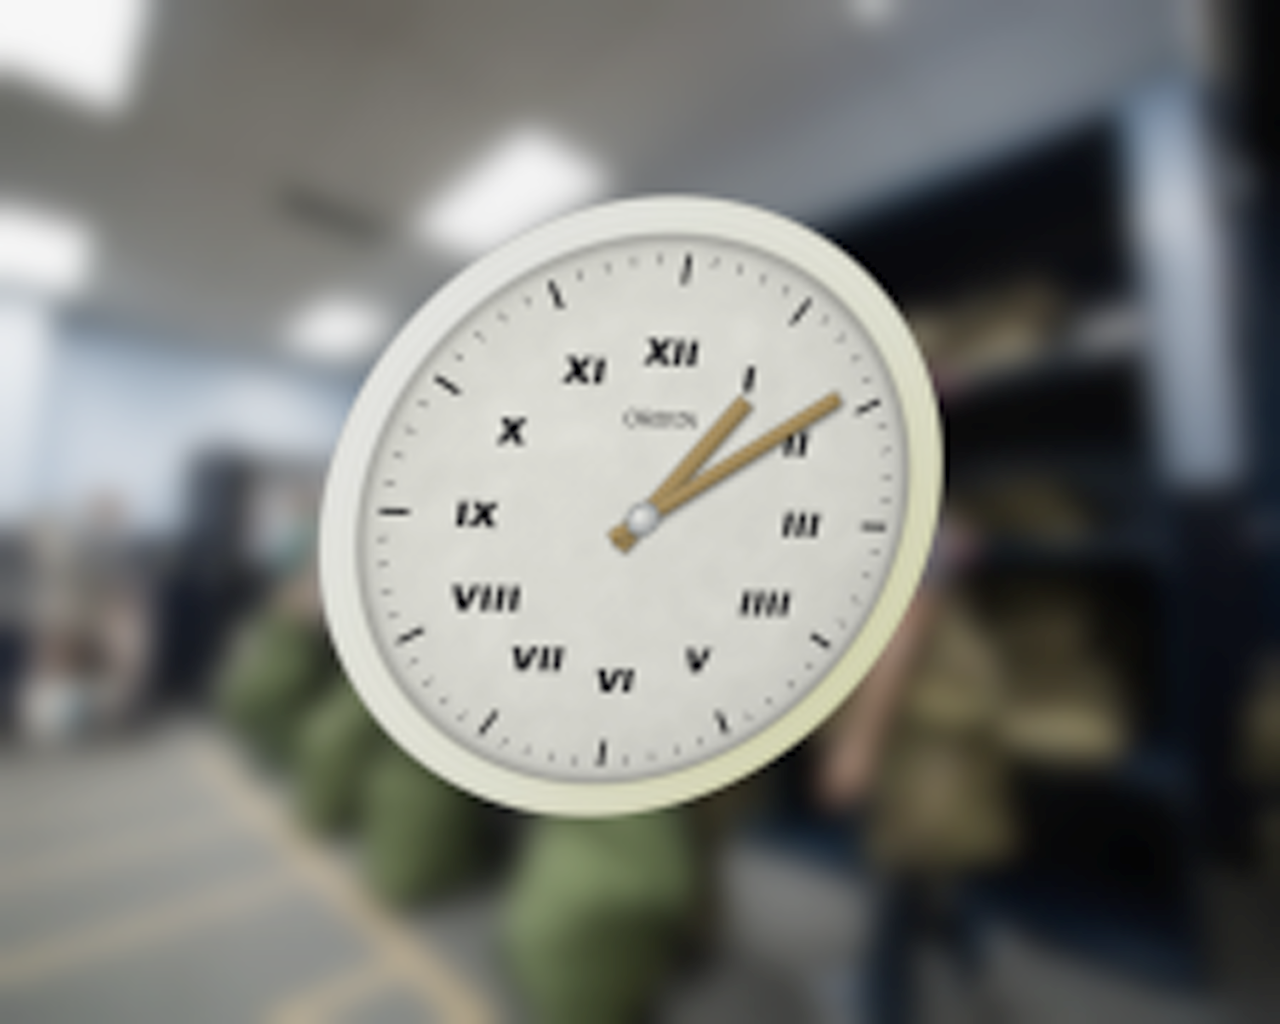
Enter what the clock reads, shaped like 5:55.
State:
1:09
